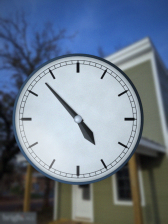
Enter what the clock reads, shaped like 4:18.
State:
4:53
